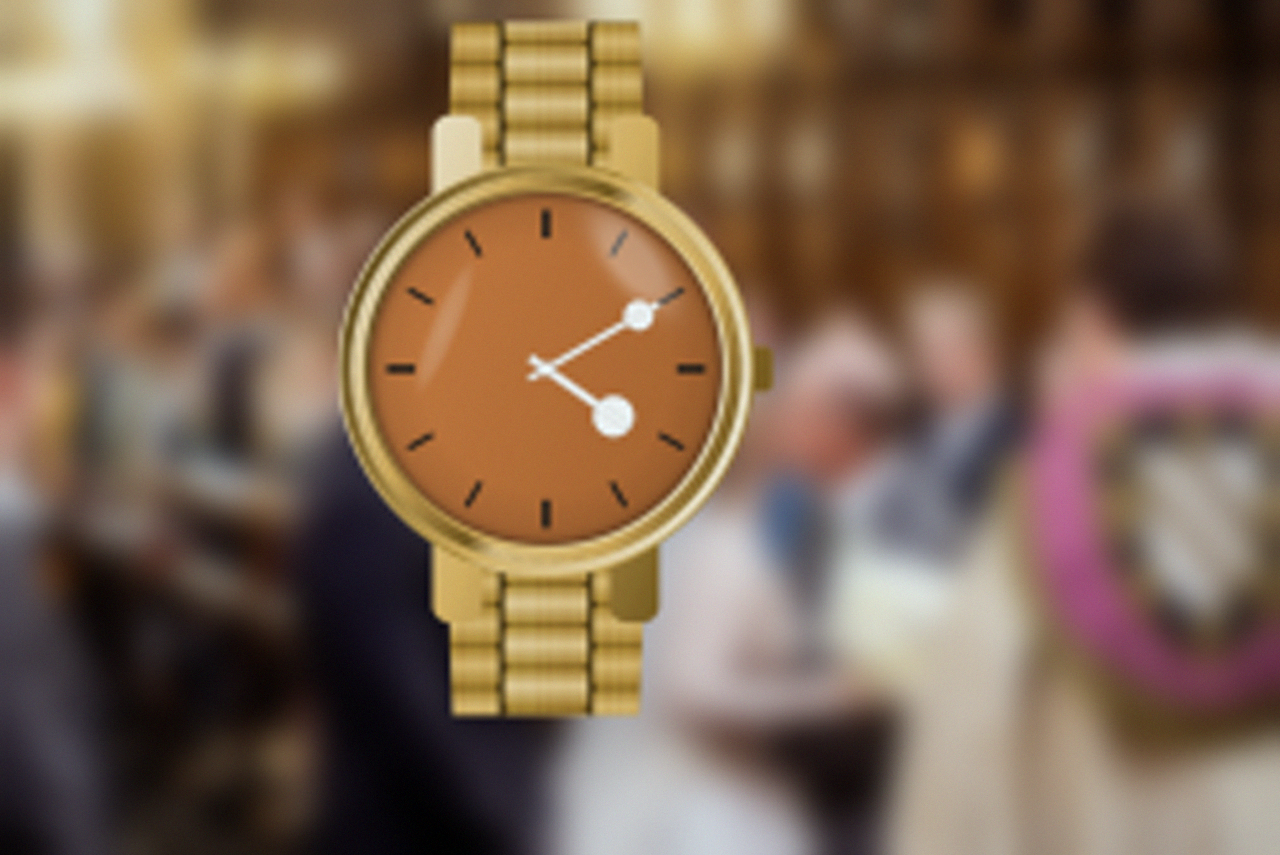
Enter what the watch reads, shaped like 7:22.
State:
4:10
